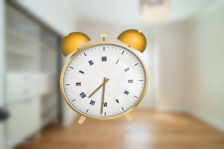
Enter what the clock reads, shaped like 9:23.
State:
7:31
